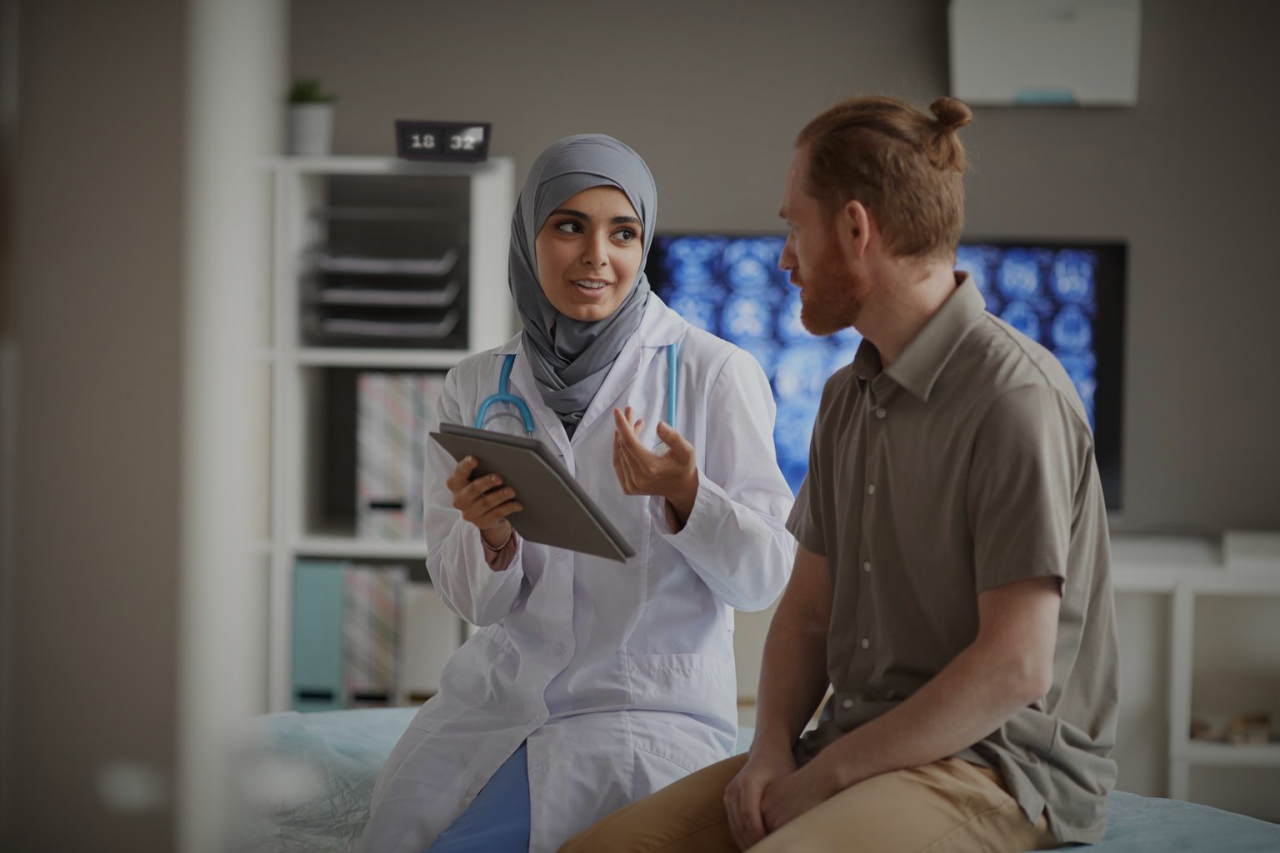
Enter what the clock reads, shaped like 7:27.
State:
18:32
